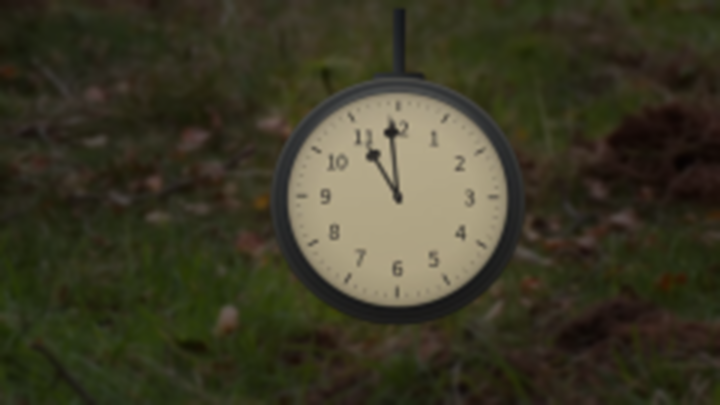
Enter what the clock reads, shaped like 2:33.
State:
10:59
